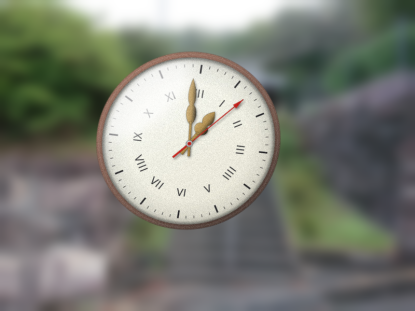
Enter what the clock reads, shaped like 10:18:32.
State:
12:59:07
